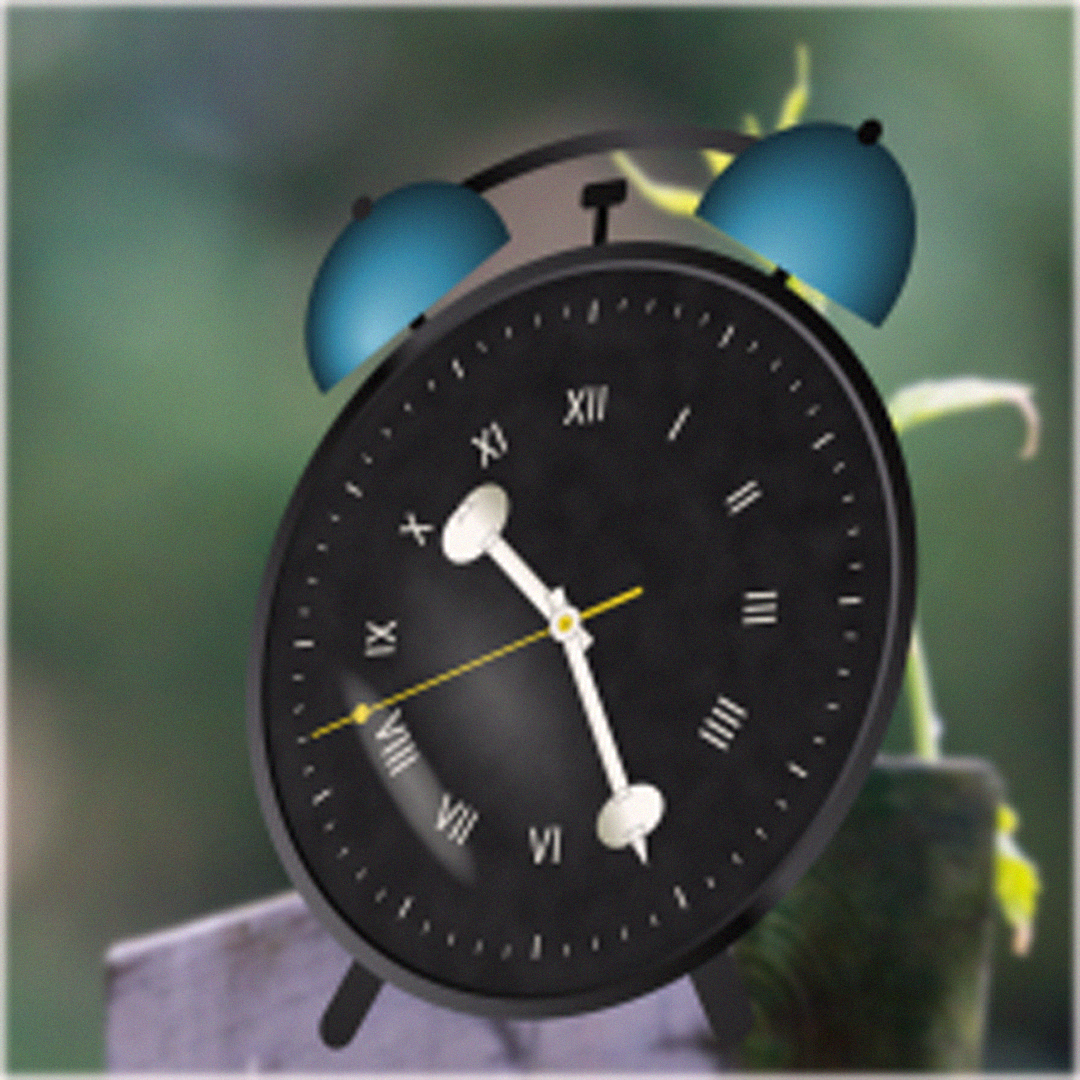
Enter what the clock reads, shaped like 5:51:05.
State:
10:25:42
